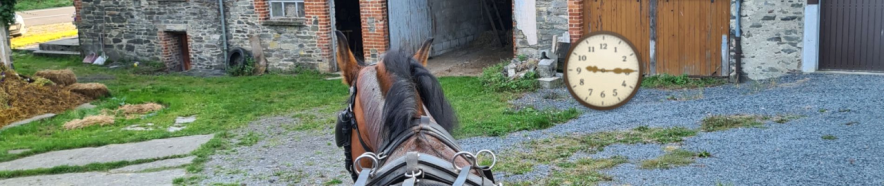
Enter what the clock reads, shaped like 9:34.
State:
9:15
